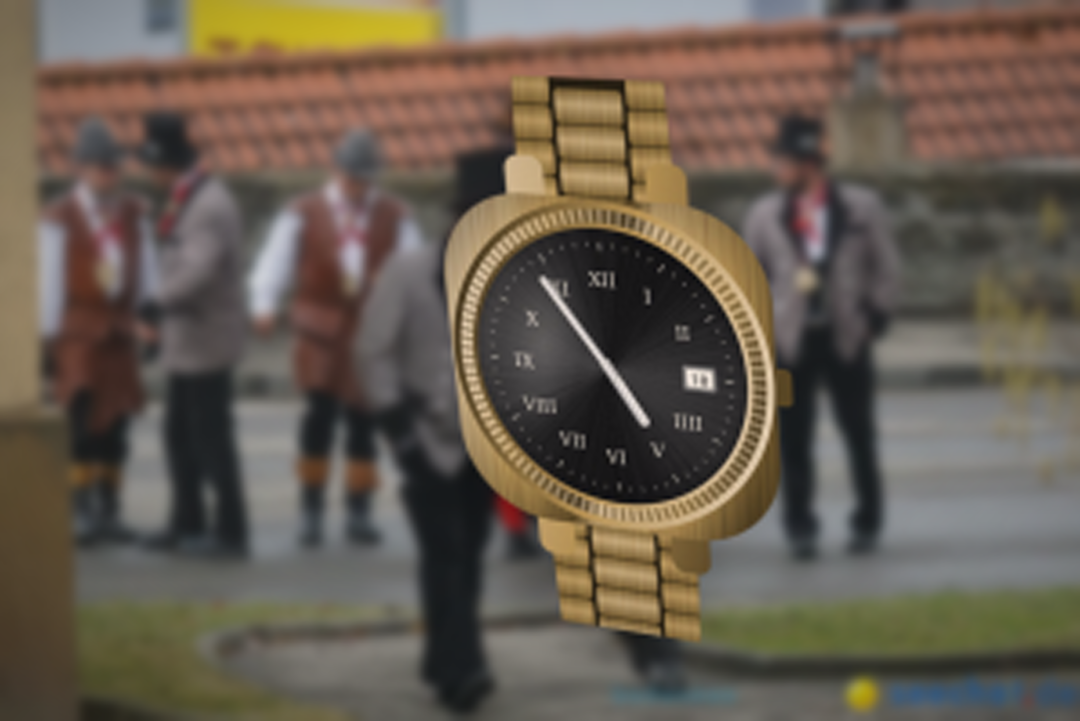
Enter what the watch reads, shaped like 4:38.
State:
4:54
